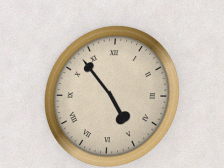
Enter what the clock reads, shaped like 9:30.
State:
4:53
